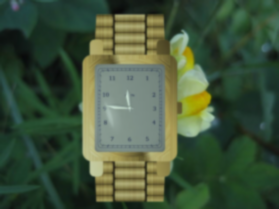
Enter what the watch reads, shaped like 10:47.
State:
11:46
